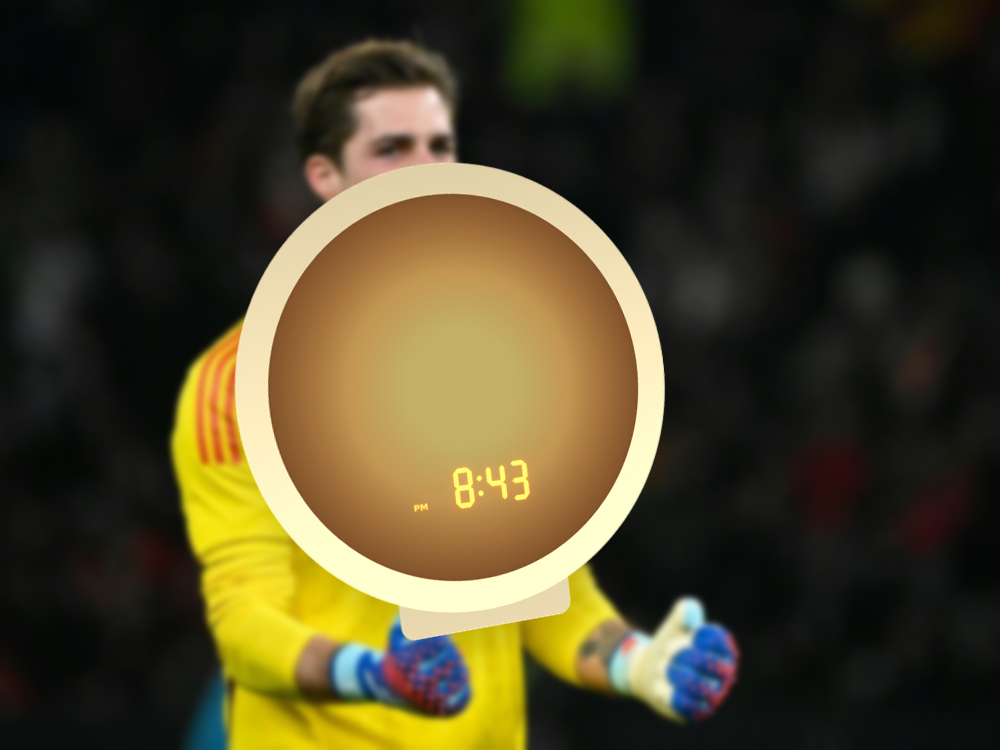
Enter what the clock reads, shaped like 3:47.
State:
8:43
